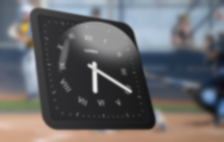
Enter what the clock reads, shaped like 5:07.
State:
6:20
